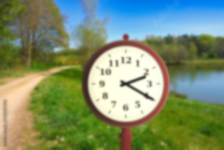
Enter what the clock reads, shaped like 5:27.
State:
2:20
